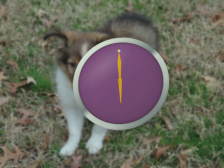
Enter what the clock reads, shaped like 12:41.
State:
6:00
